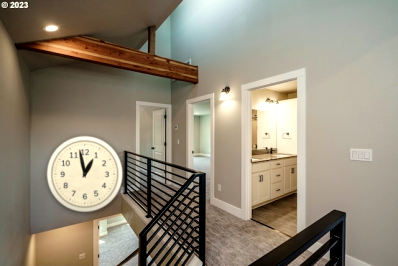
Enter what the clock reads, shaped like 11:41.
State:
12:58
